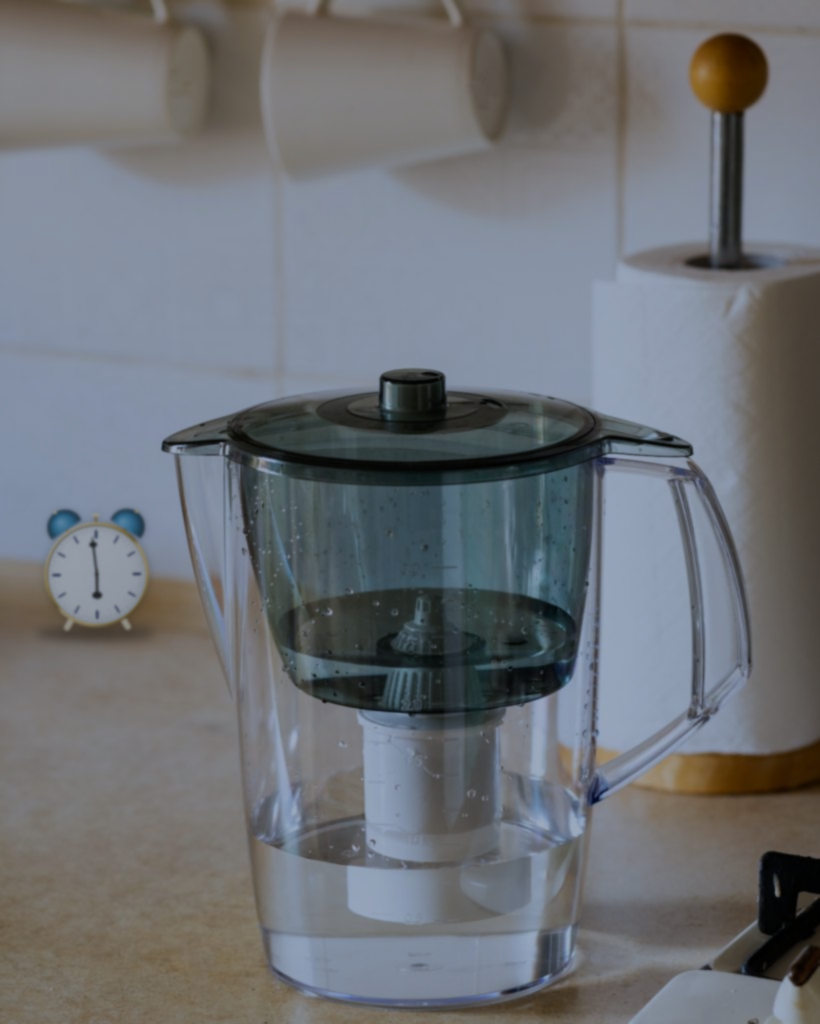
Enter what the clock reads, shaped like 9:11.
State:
5:59
